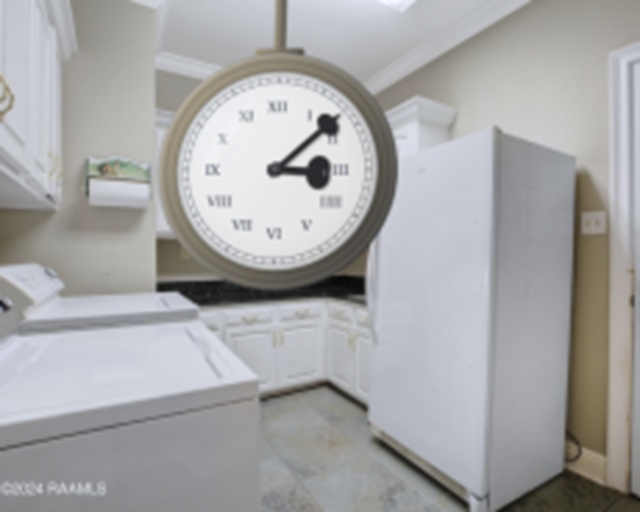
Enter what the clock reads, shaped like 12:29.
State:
3:08
